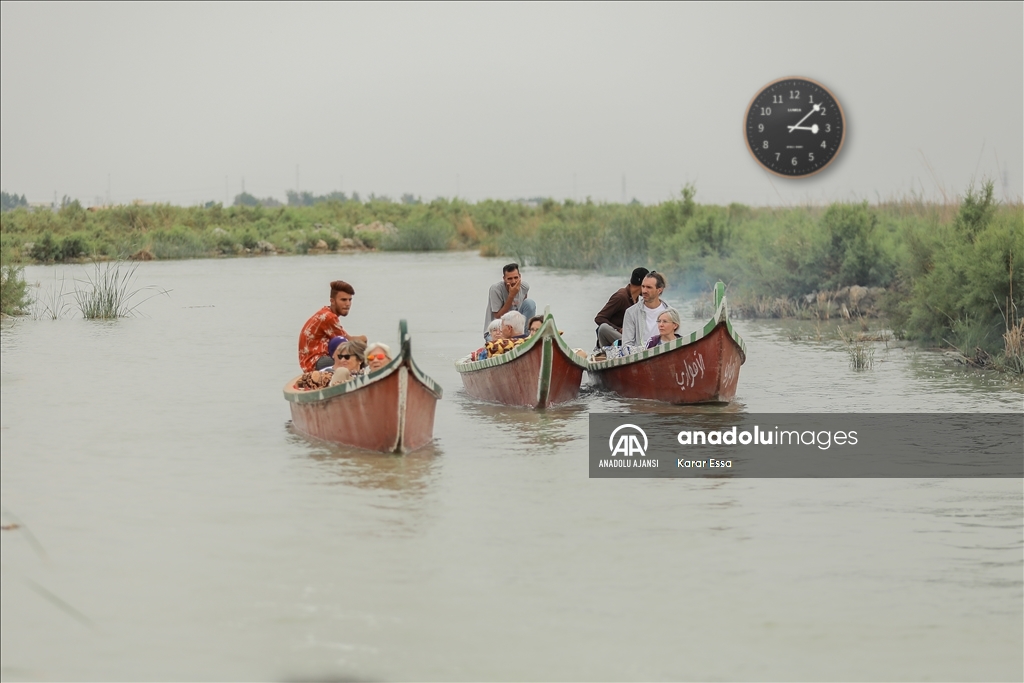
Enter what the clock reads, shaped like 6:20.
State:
3:08
